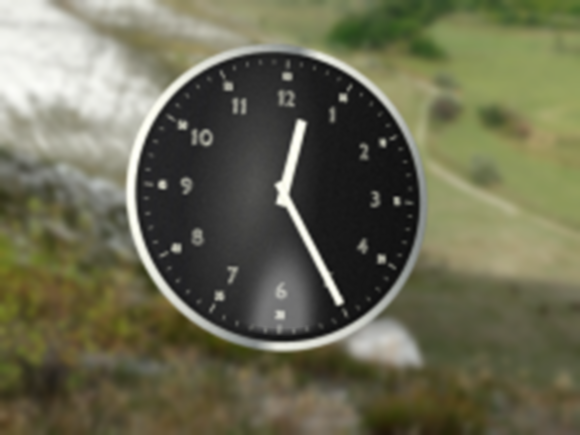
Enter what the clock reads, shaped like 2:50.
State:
12:25
